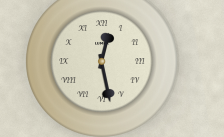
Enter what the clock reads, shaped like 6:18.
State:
12:28
